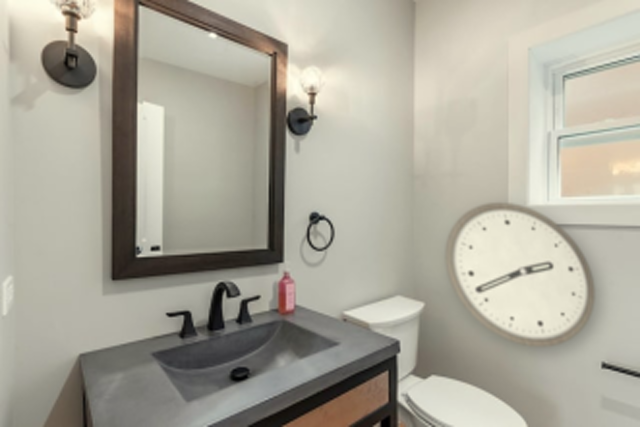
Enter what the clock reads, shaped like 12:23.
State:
2:42
